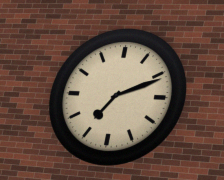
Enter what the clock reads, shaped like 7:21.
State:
7:11
